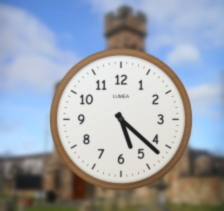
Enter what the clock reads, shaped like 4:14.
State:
5:22
